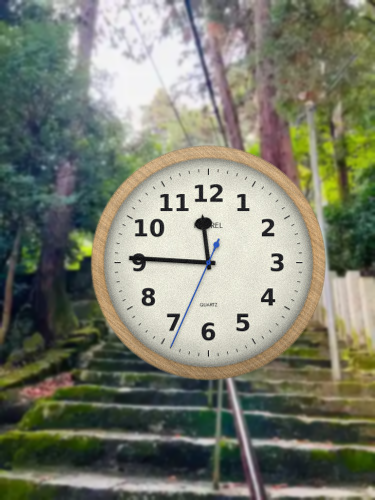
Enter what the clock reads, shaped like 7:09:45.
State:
11:45:34
